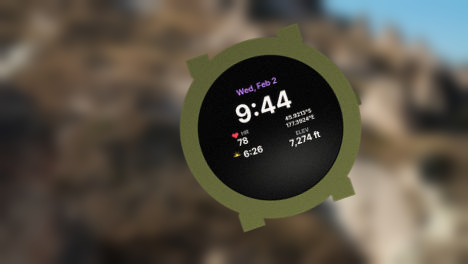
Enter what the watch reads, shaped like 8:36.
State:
9:44
